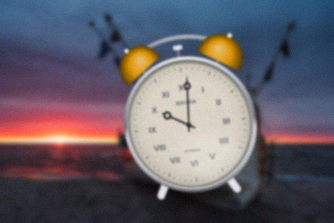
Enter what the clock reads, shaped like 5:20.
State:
10:01
